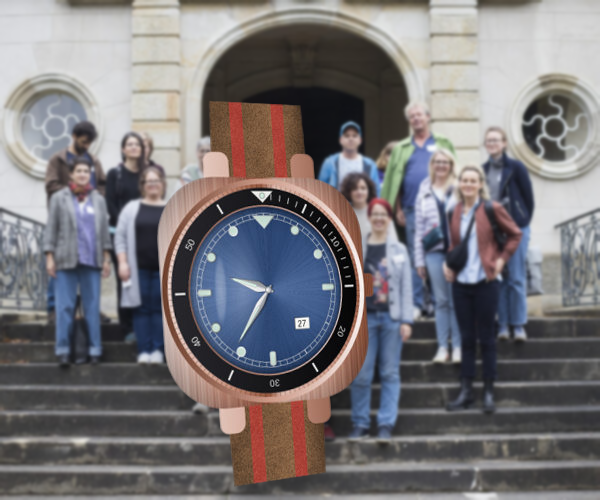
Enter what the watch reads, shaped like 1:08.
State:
9:36
